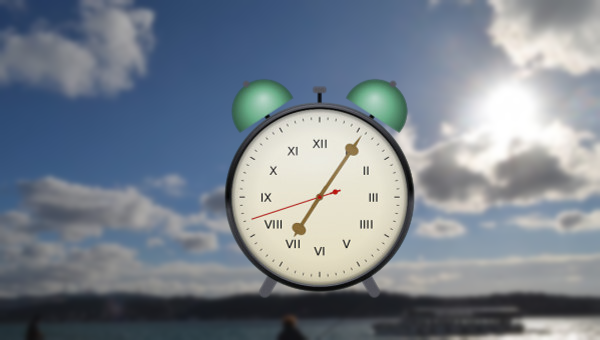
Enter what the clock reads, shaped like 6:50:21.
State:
7:05:42
